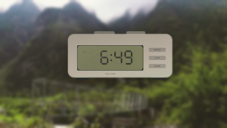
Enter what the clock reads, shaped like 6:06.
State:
6:49
